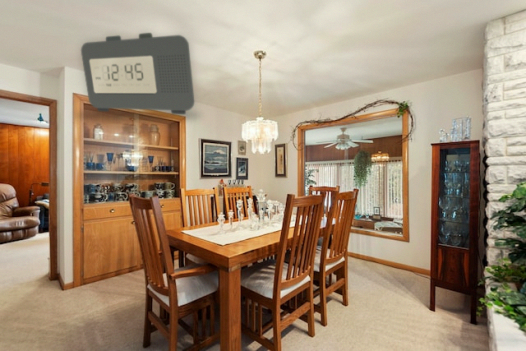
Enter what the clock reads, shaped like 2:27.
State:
12:45
